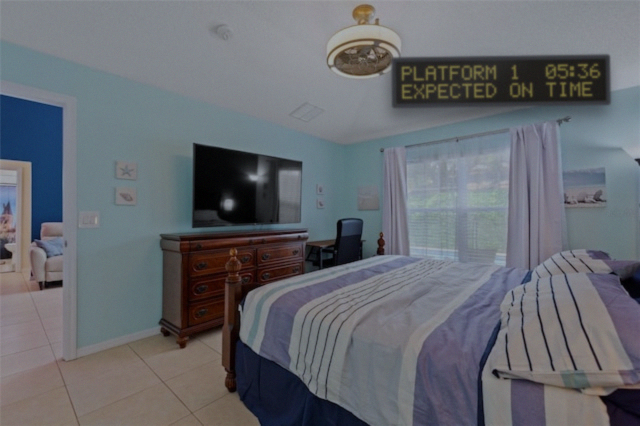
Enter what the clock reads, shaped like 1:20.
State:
5:36
